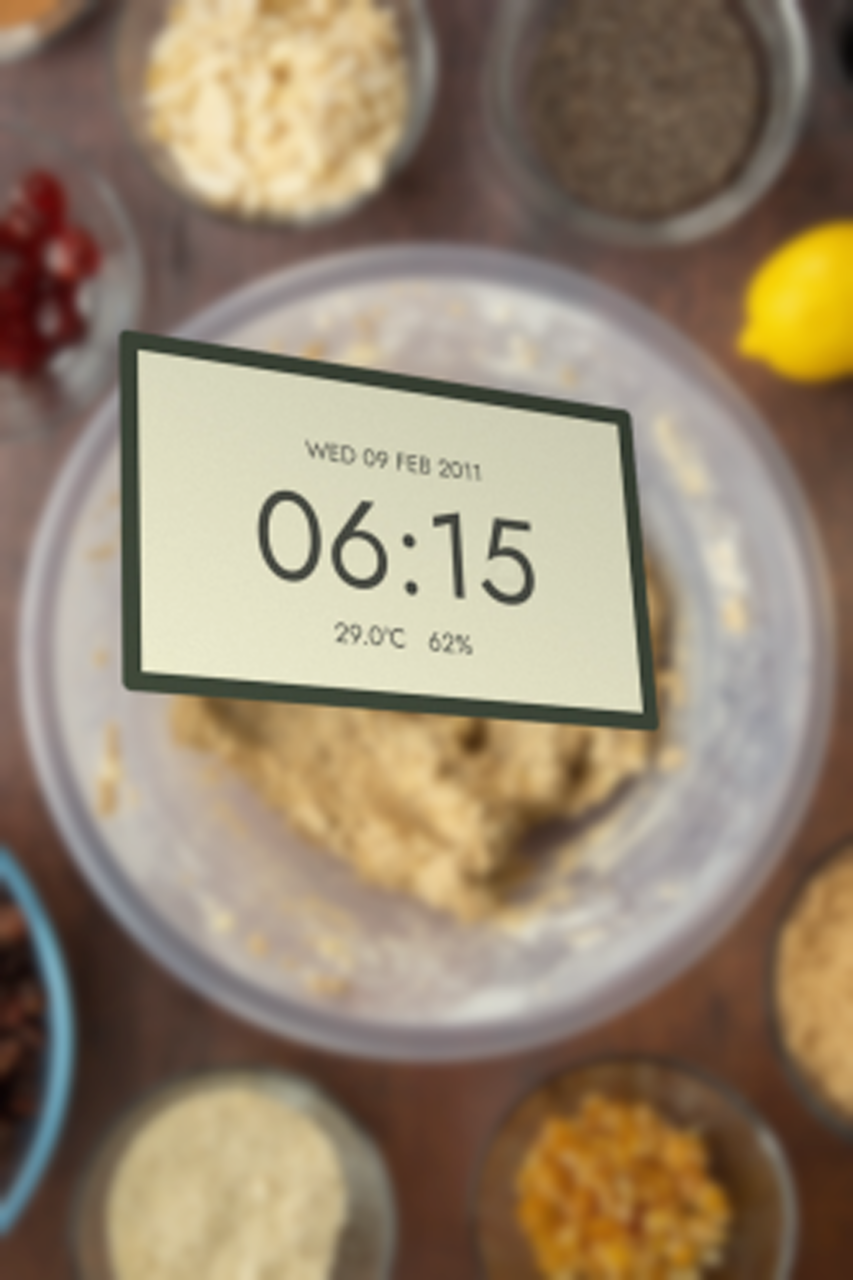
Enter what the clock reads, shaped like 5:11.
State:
6:15
